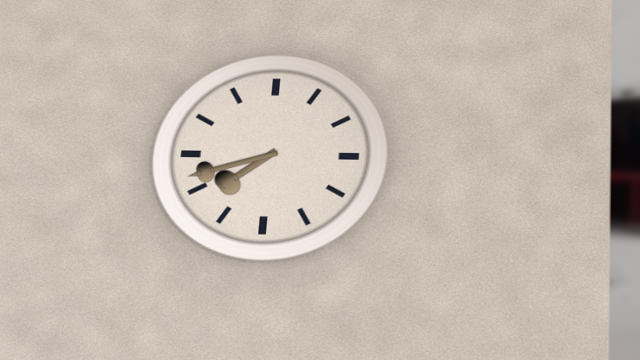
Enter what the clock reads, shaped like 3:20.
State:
7:42
